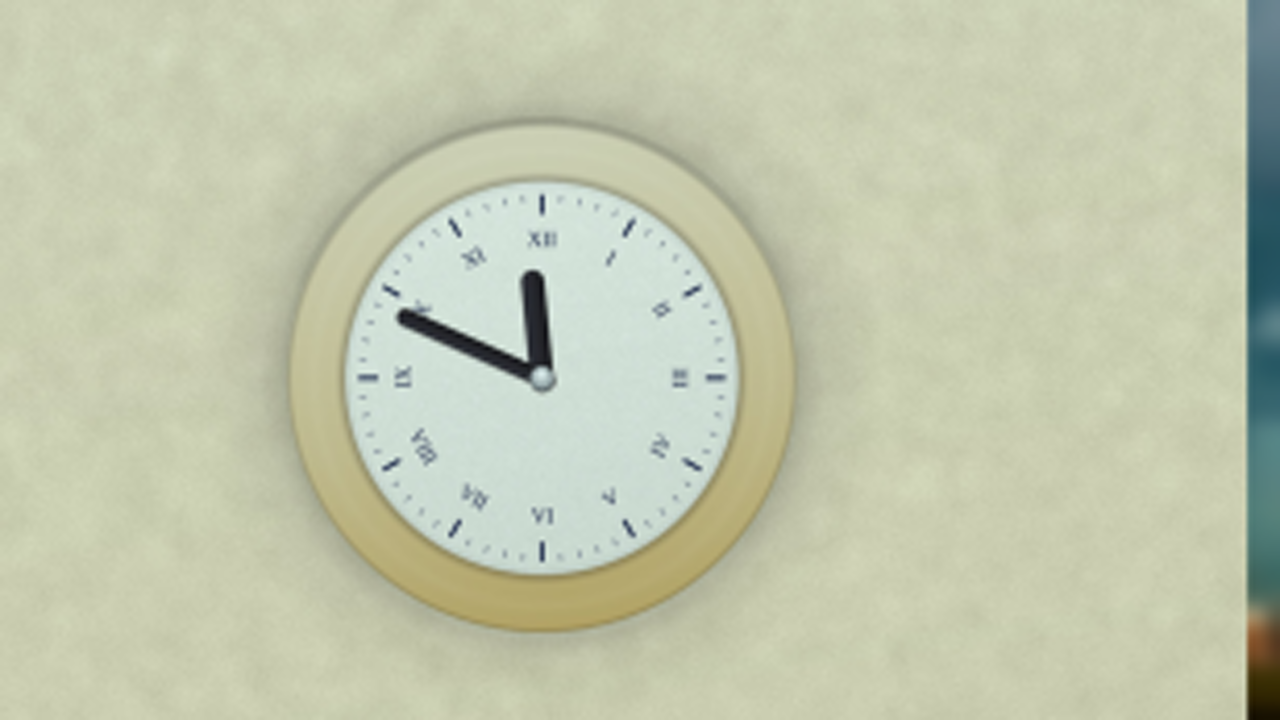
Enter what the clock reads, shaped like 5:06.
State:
11:49
